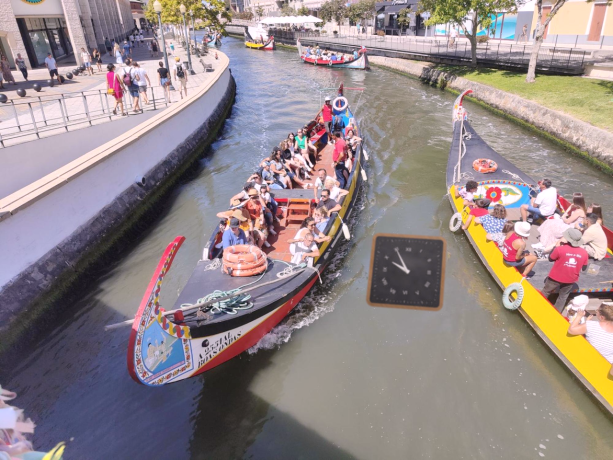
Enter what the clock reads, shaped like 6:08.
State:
9:55
